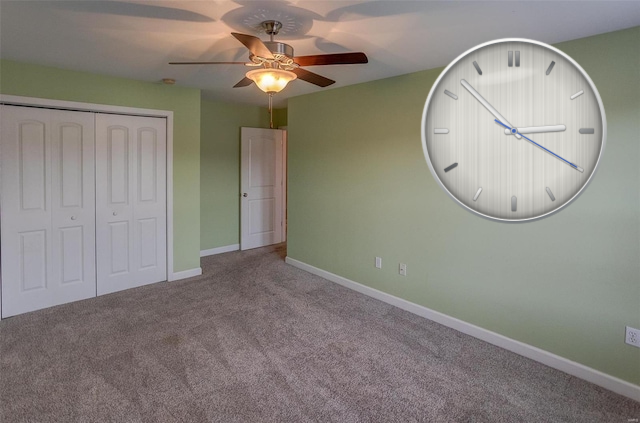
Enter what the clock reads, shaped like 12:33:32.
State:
2:52:20
